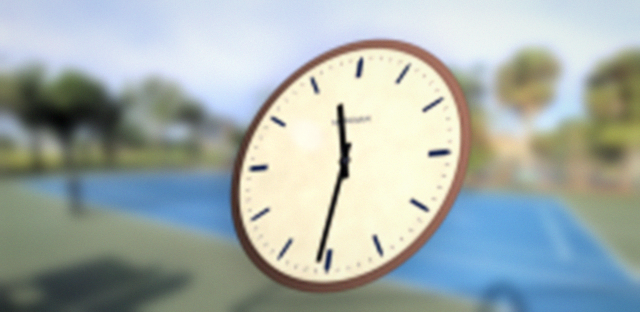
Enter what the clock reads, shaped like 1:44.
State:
11:31
